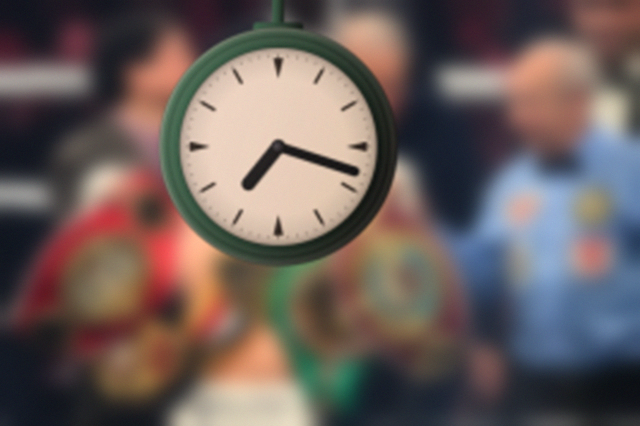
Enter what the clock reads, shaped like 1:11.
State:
7:18
